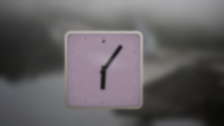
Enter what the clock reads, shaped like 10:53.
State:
6:06
